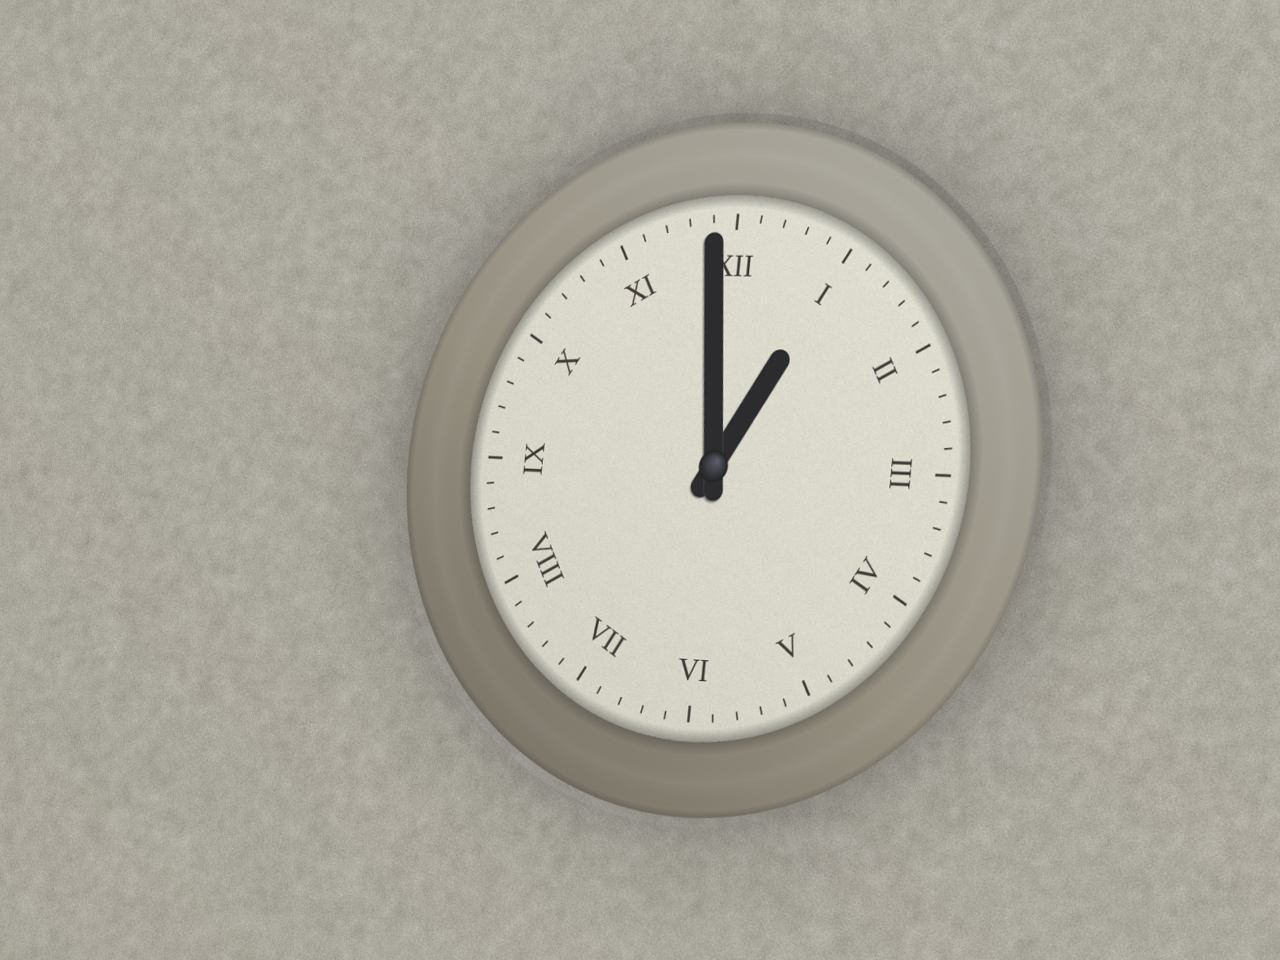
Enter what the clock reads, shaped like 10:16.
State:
12:59
